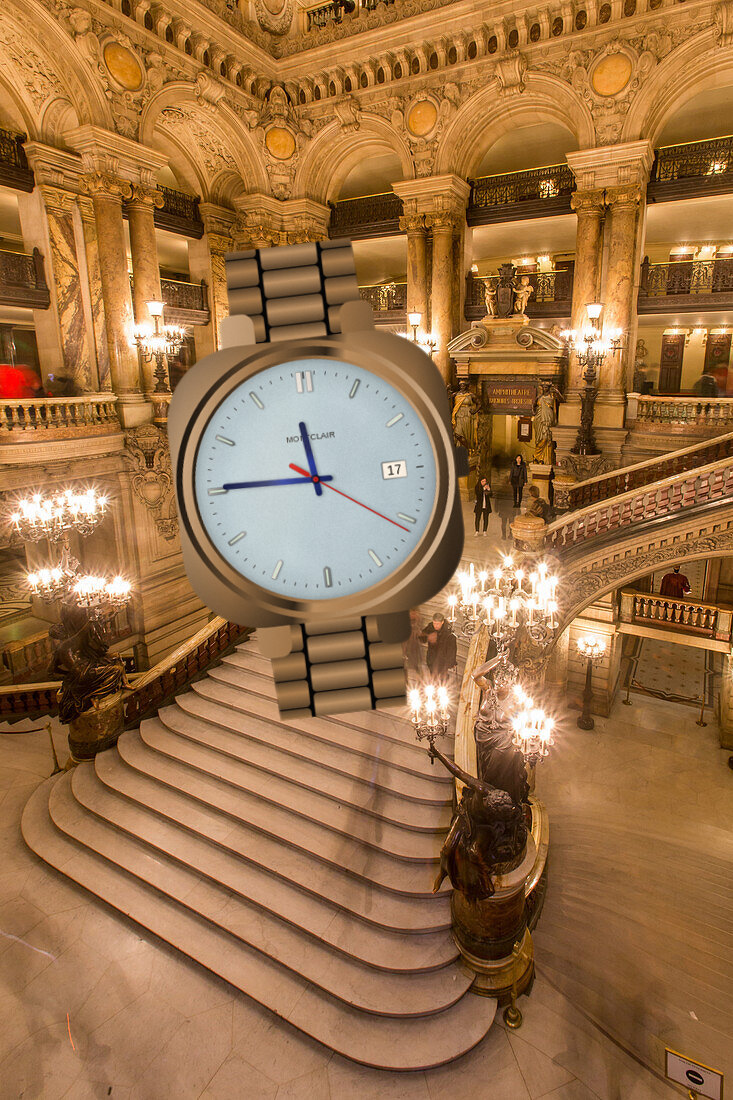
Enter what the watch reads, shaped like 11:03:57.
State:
11:45:21
